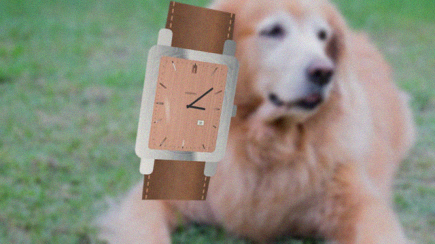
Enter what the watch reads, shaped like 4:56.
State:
3:08
